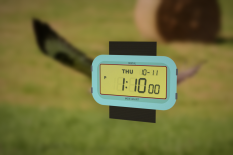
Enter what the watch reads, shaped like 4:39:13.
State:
1:10:00
